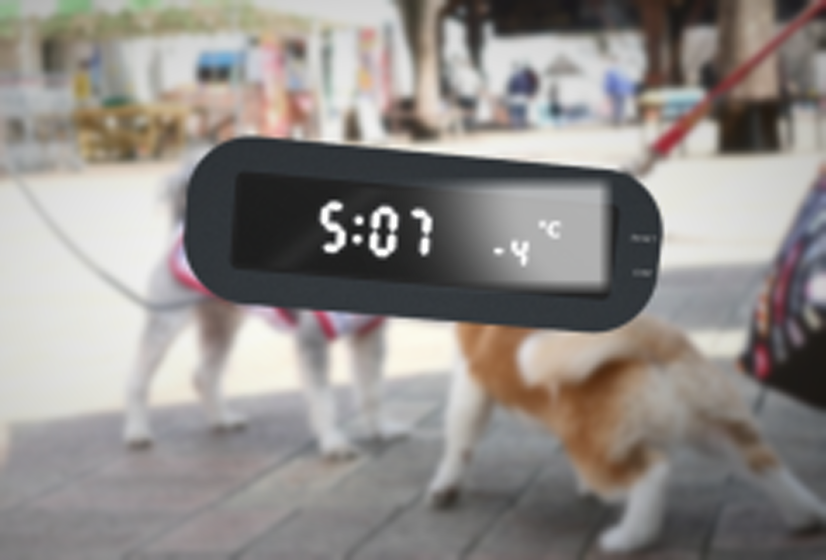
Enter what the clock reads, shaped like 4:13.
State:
5:07
